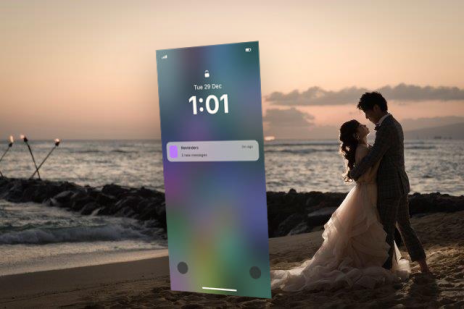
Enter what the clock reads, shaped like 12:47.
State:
1:01
